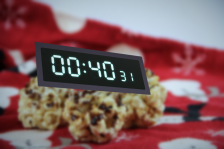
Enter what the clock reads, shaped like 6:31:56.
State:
0:40:31
